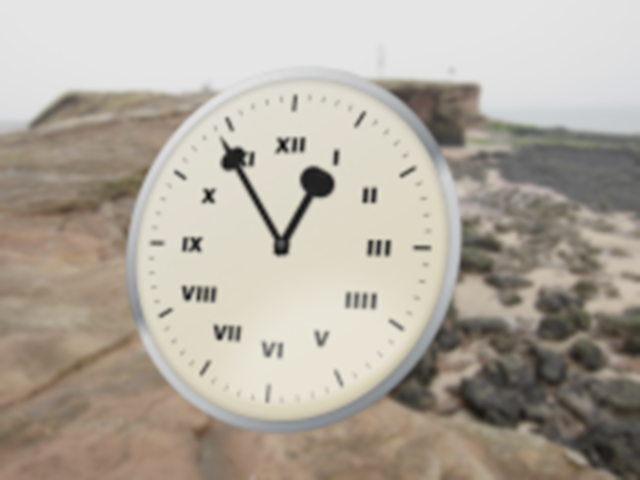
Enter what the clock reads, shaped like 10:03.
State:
12:54
